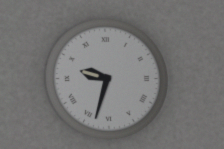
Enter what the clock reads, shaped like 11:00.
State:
9:33
